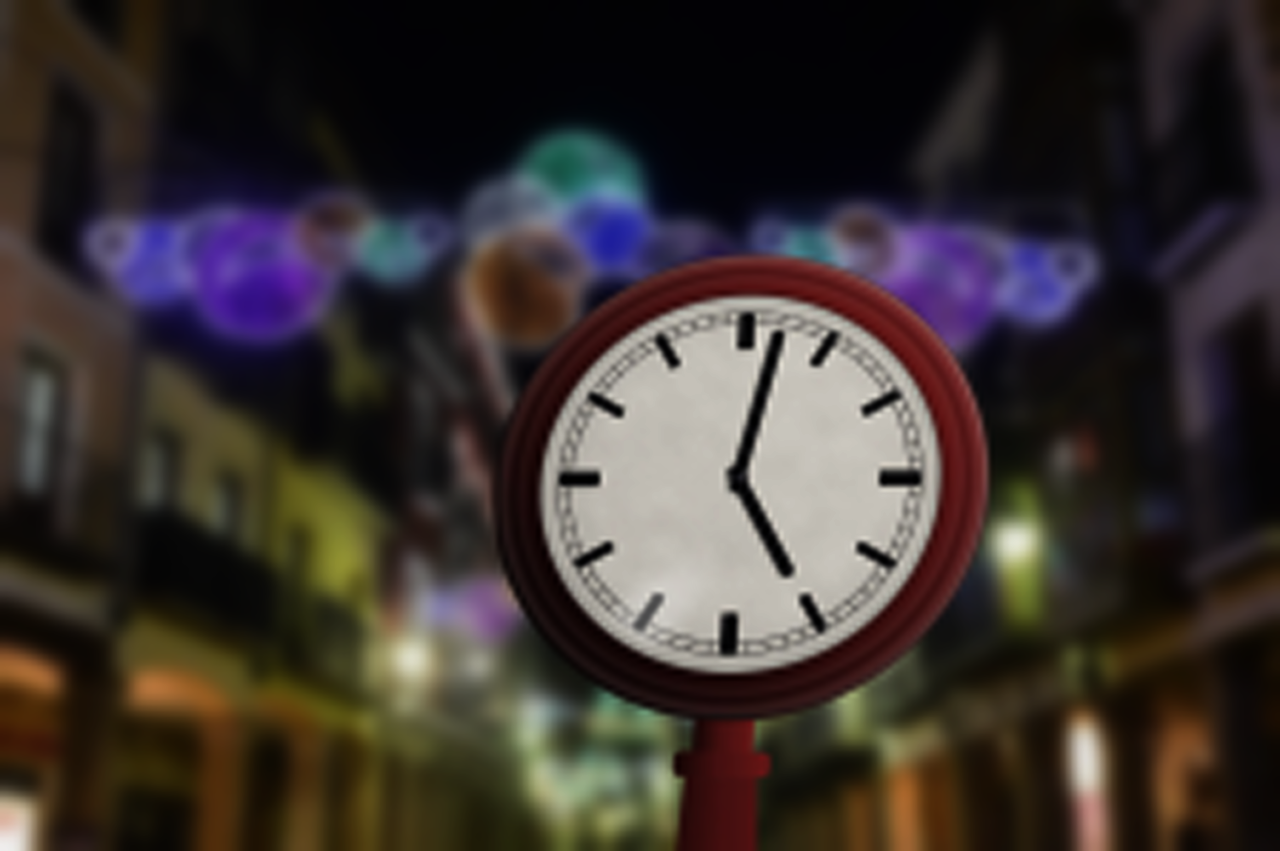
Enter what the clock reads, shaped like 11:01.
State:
5:02
